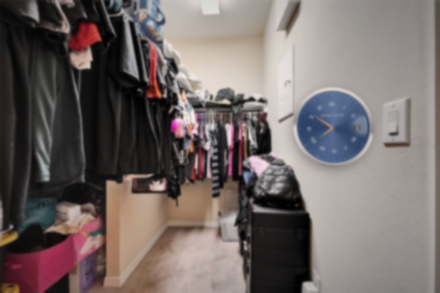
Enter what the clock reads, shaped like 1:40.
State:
7:51
